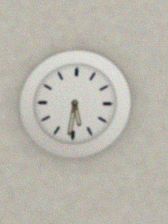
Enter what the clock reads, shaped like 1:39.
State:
5:31
